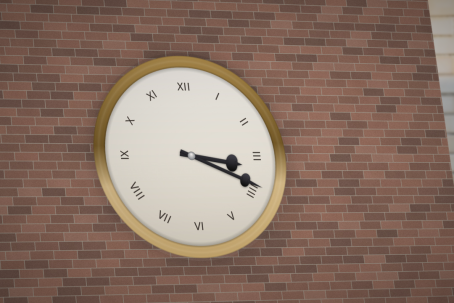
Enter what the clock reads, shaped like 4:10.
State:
3:19
